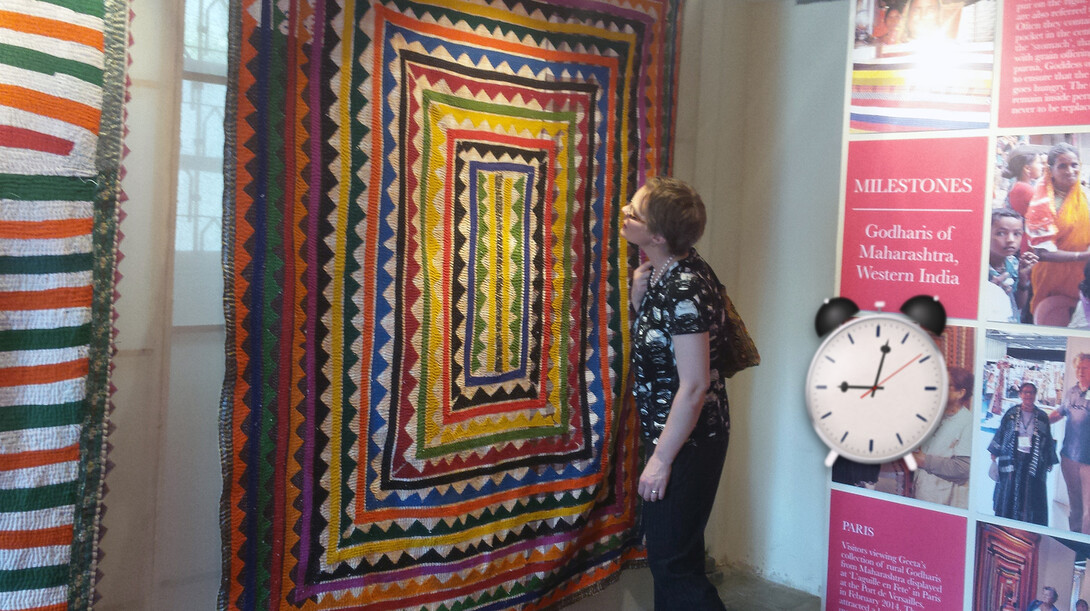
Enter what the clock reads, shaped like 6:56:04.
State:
9:02:09
